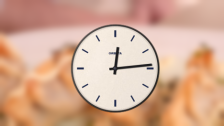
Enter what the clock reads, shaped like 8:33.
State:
12:14
